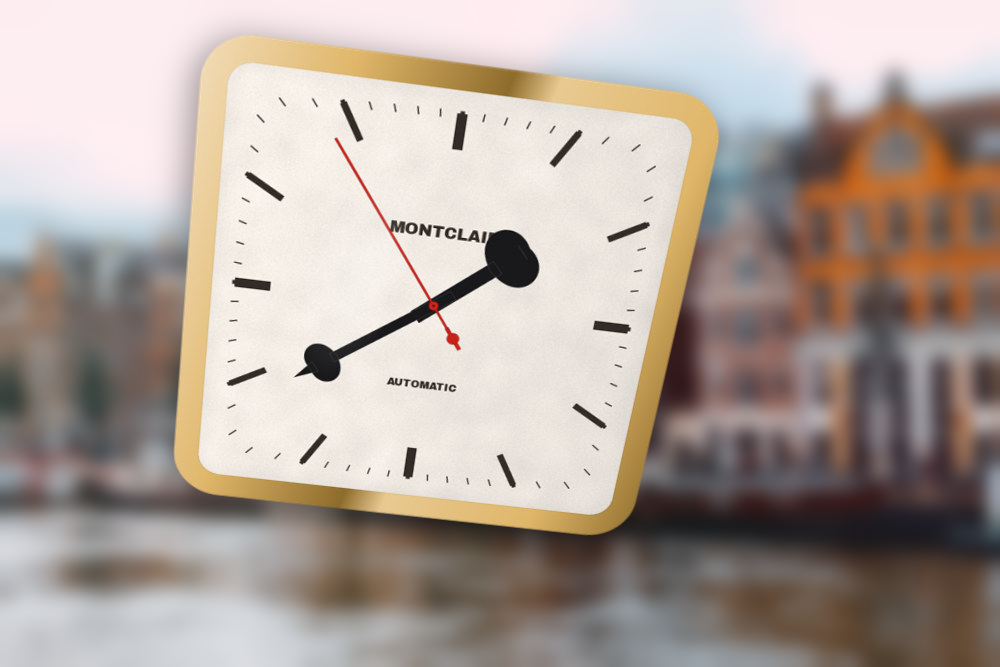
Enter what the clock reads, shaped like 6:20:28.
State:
1:38:54
